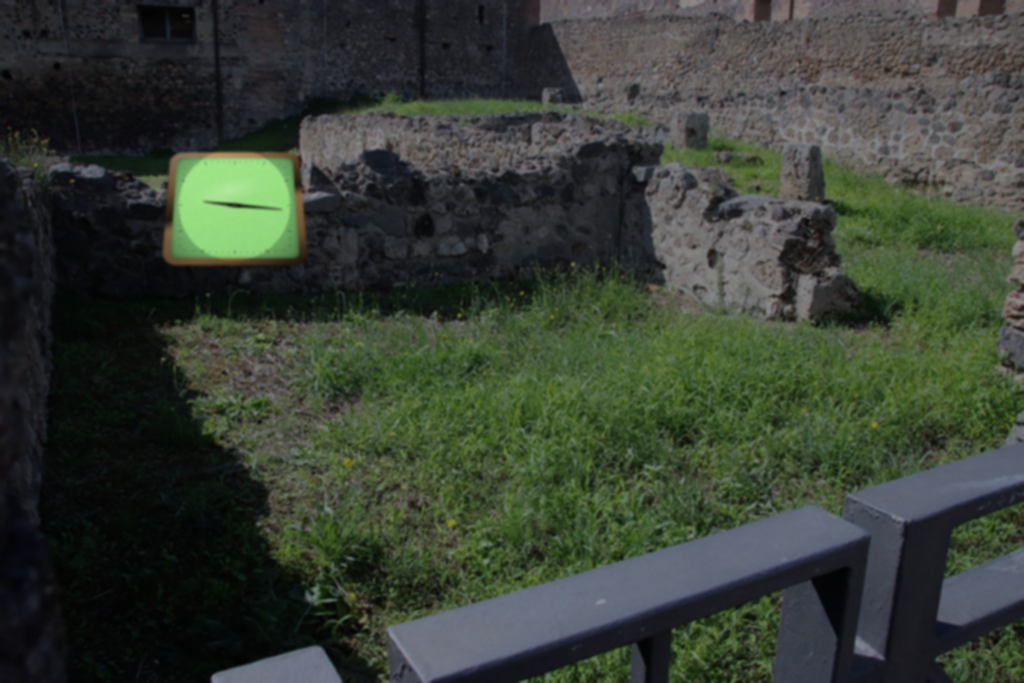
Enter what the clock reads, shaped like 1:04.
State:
9:16
